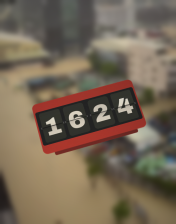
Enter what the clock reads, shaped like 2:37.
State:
16:24
